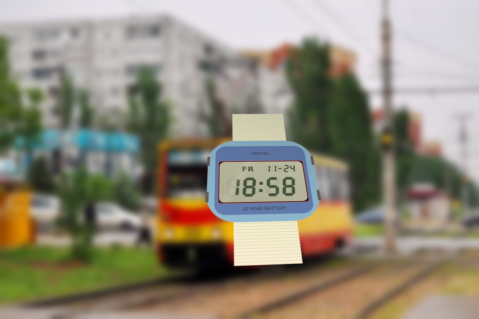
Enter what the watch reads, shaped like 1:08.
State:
18:58
